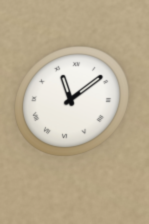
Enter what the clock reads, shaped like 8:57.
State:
11:08
